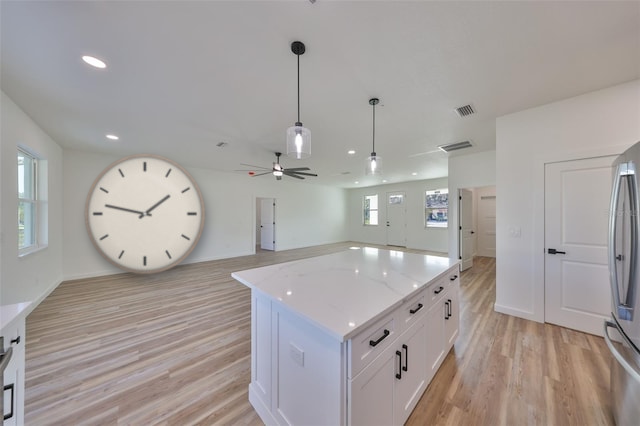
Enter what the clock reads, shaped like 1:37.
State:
1:47
